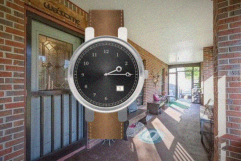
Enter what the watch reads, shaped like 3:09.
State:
2:15
